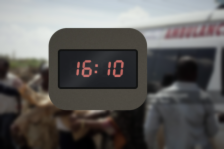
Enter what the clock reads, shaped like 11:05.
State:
16:10
